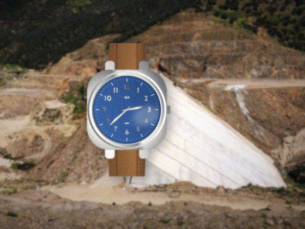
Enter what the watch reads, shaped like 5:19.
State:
2:38
